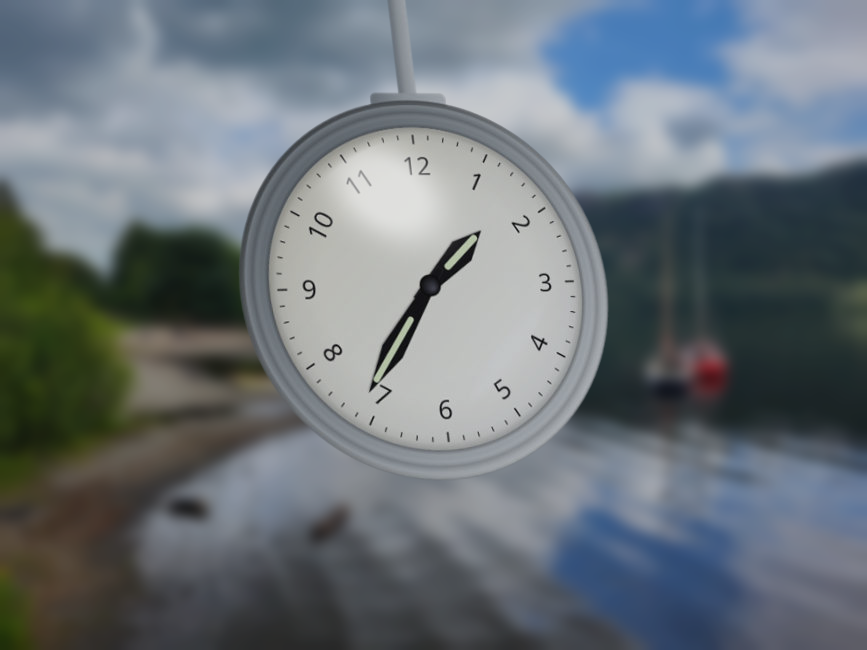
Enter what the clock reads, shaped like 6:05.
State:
1:36
